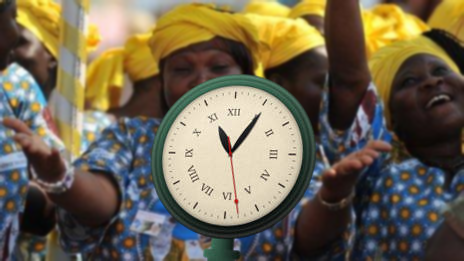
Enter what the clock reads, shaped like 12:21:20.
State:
11:05:28
